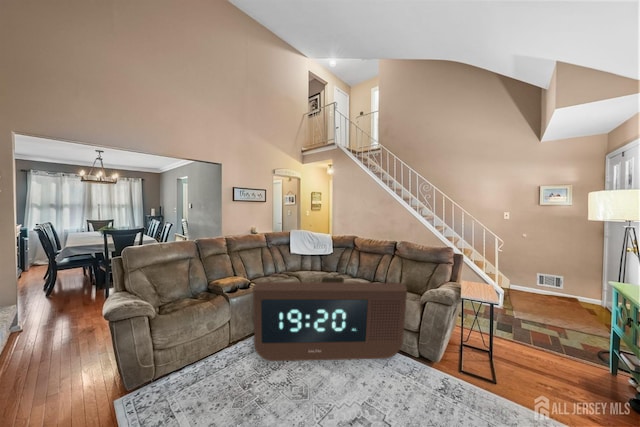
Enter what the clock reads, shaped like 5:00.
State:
19:20
